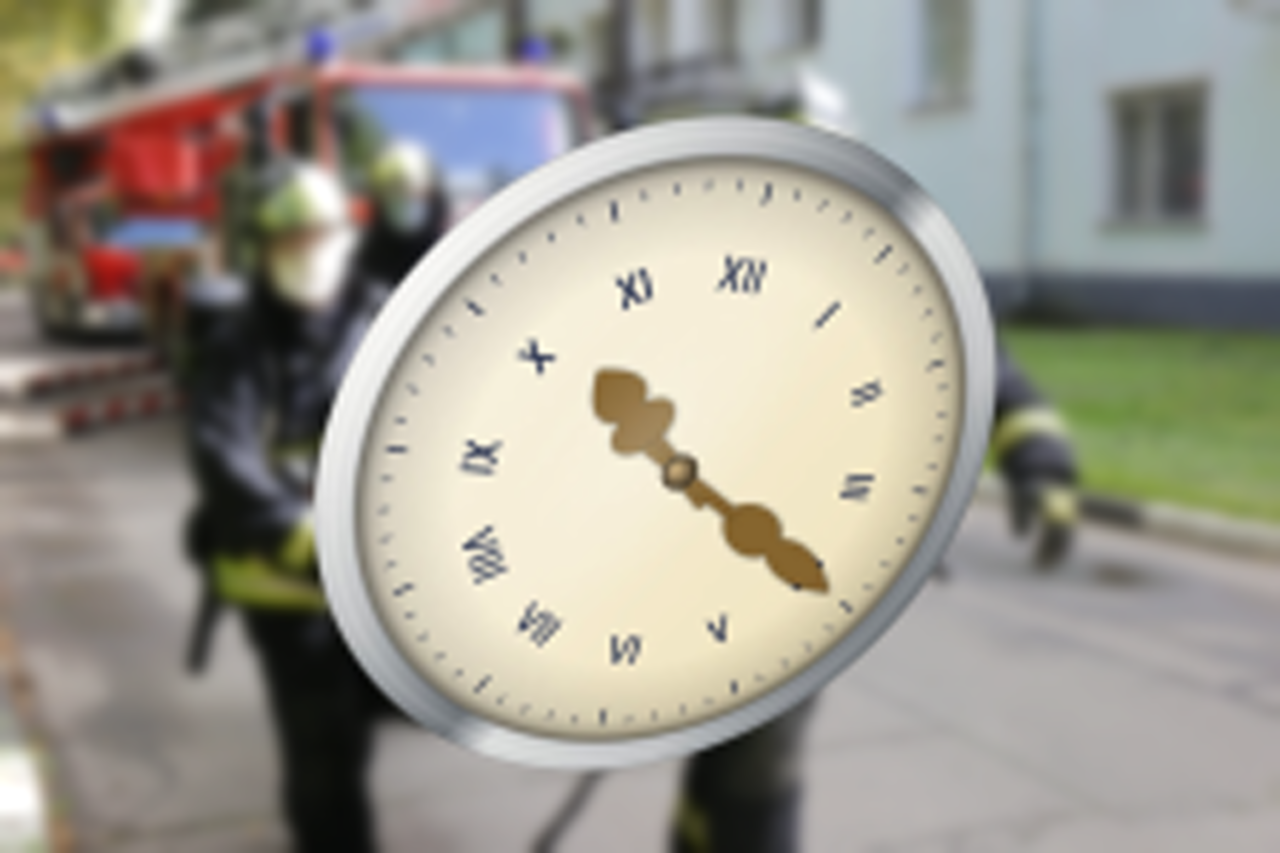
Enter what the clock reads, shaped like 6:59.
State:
10:20
